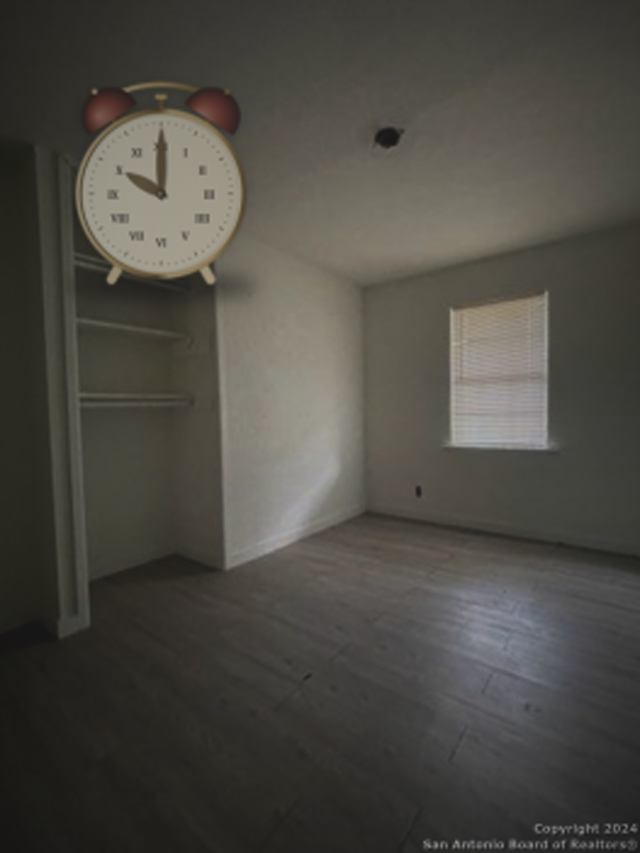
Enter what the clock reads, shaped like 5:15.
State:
10:00
